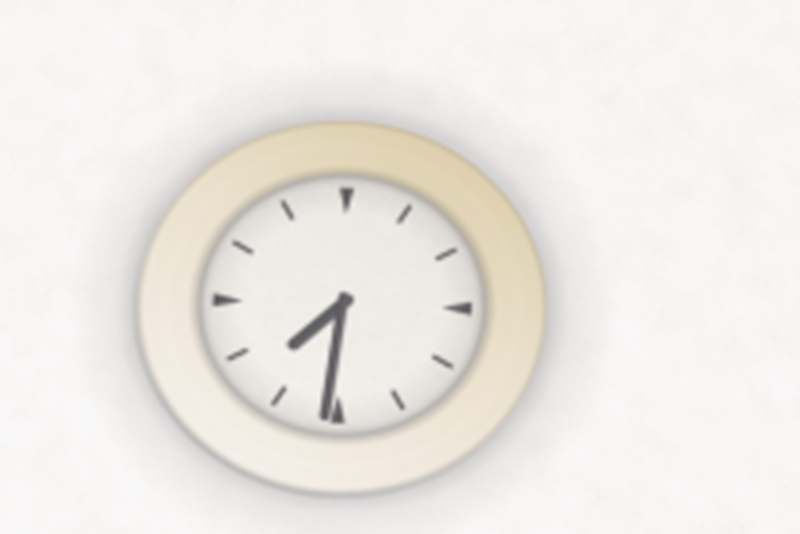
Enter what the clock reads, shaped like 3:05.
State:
7:31
